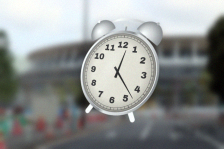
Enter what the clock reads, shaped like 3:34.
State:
12:23
